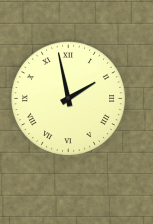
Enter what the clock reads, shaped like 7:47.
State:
1:58
